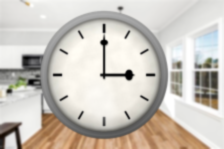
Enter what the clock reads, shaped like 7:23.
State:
3:00
